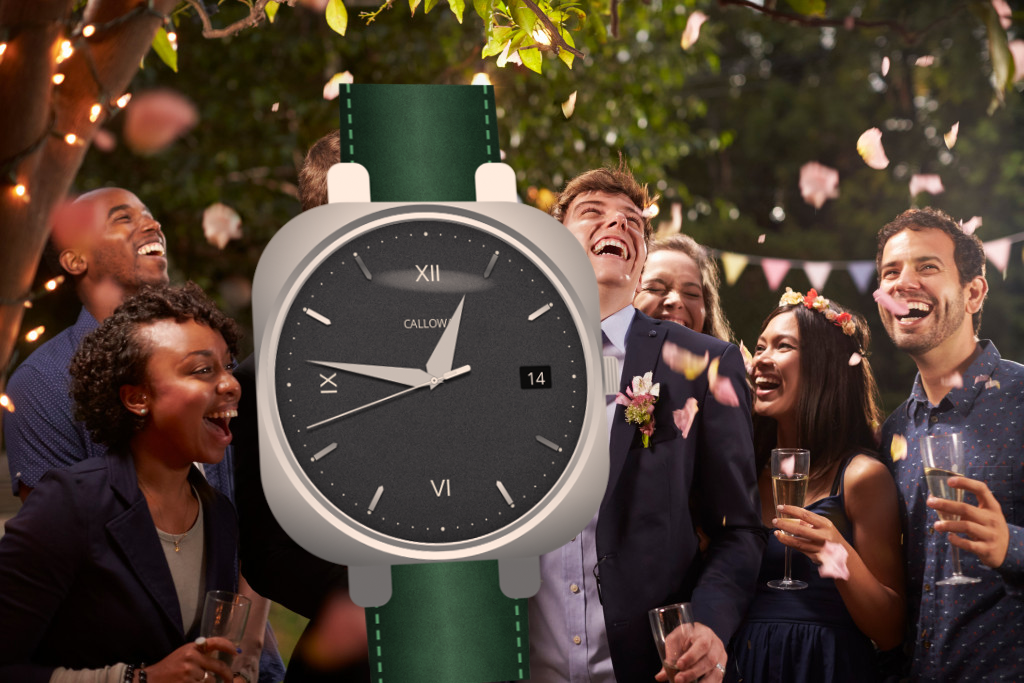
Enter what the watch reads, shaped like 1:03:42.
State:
12:46:42
